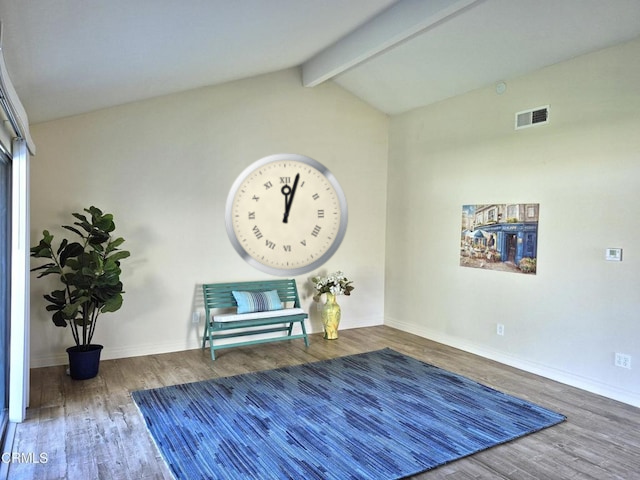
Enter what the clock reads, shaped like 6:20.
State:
12:03
